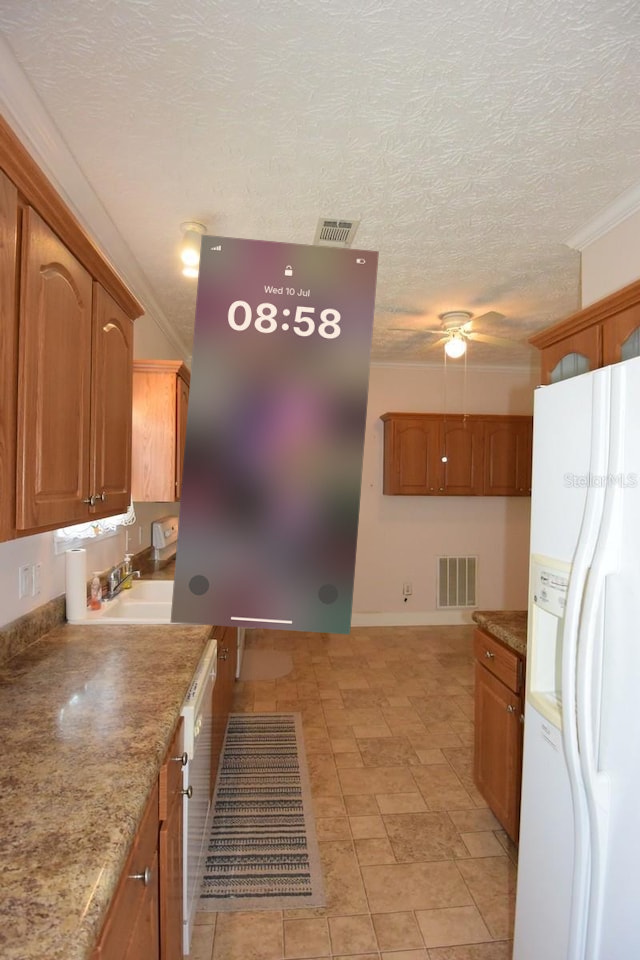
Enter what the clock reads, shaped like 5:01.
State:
8:58
